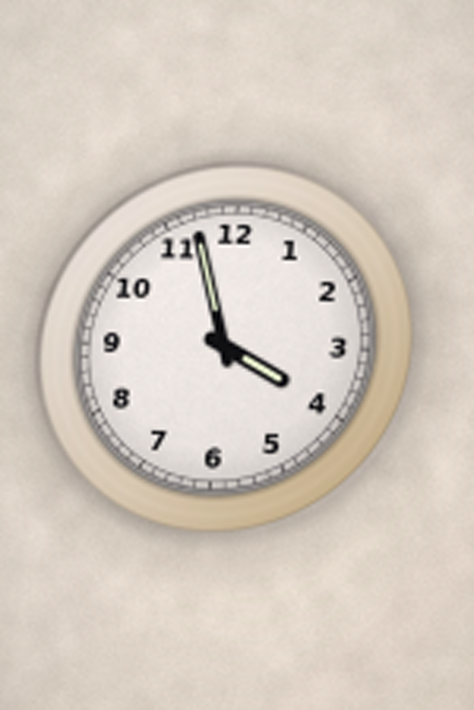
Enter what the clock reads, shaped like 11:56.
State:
3:57
